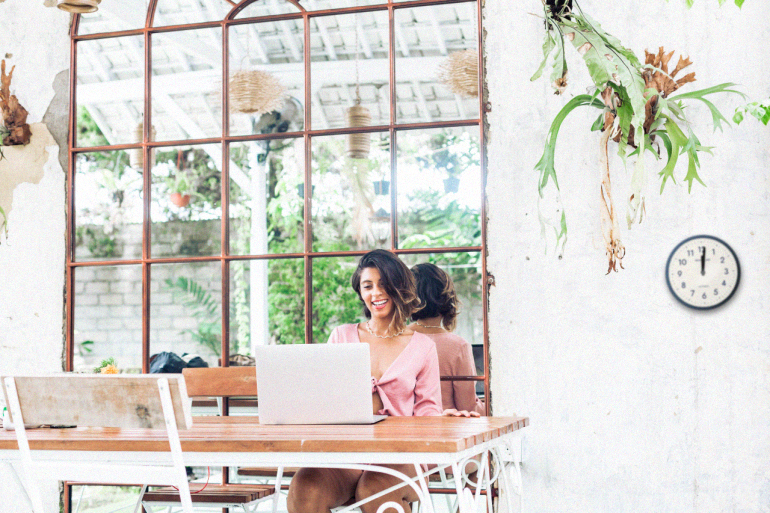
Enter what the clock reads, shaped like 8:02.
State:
12:01
